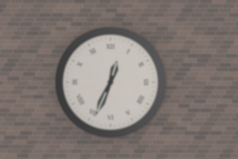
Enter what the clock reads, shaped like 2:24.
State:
12:34
